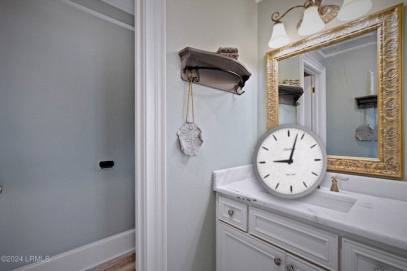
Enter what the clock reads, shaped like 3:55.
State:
9:03
